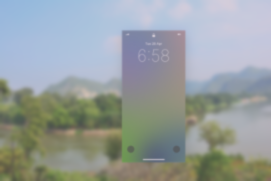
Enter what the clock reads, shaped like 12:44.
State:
6:58
